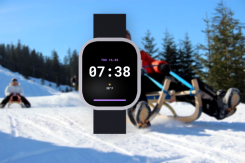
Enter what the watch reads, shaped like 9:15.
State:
7:38
